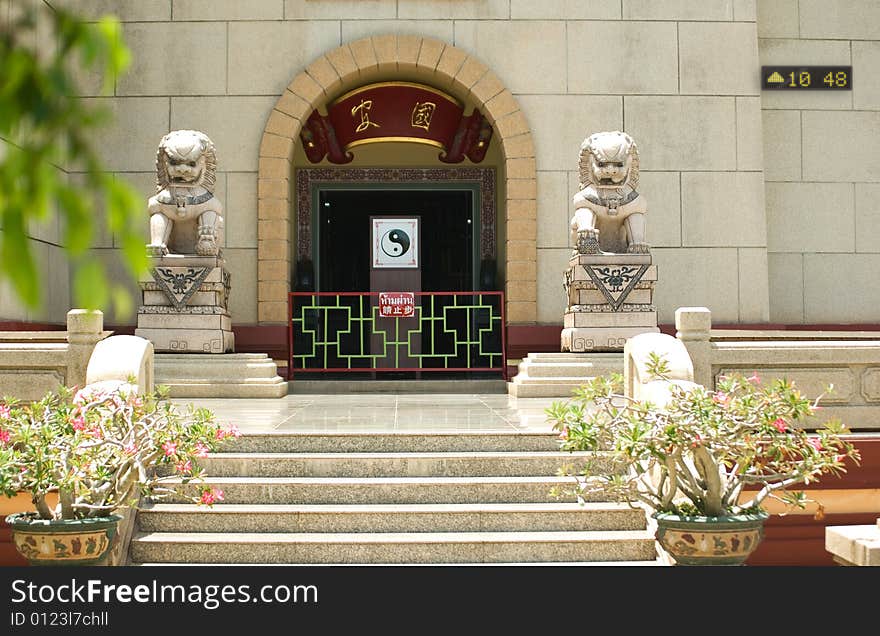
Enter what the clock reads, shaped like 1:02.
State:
10:48
